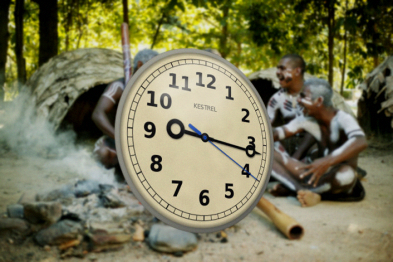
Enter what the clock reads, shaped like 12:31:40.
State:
9:16:20
